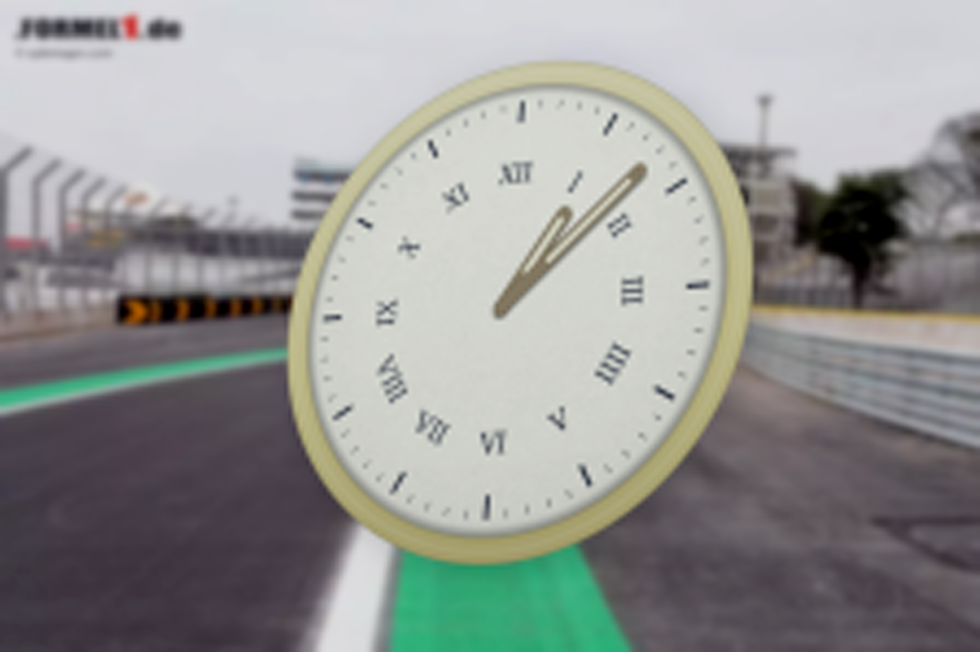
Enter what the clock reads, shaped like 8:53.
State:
1:08
